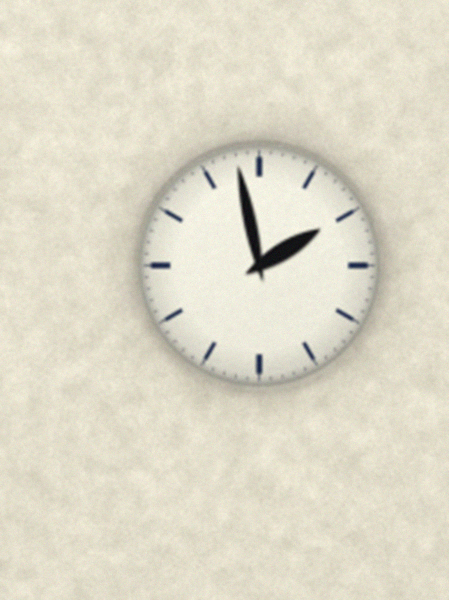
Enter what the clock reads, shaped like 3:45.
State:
1:58
